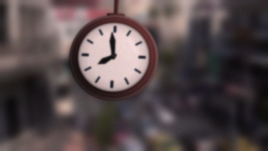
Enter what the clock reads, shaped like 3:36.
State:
7:59
